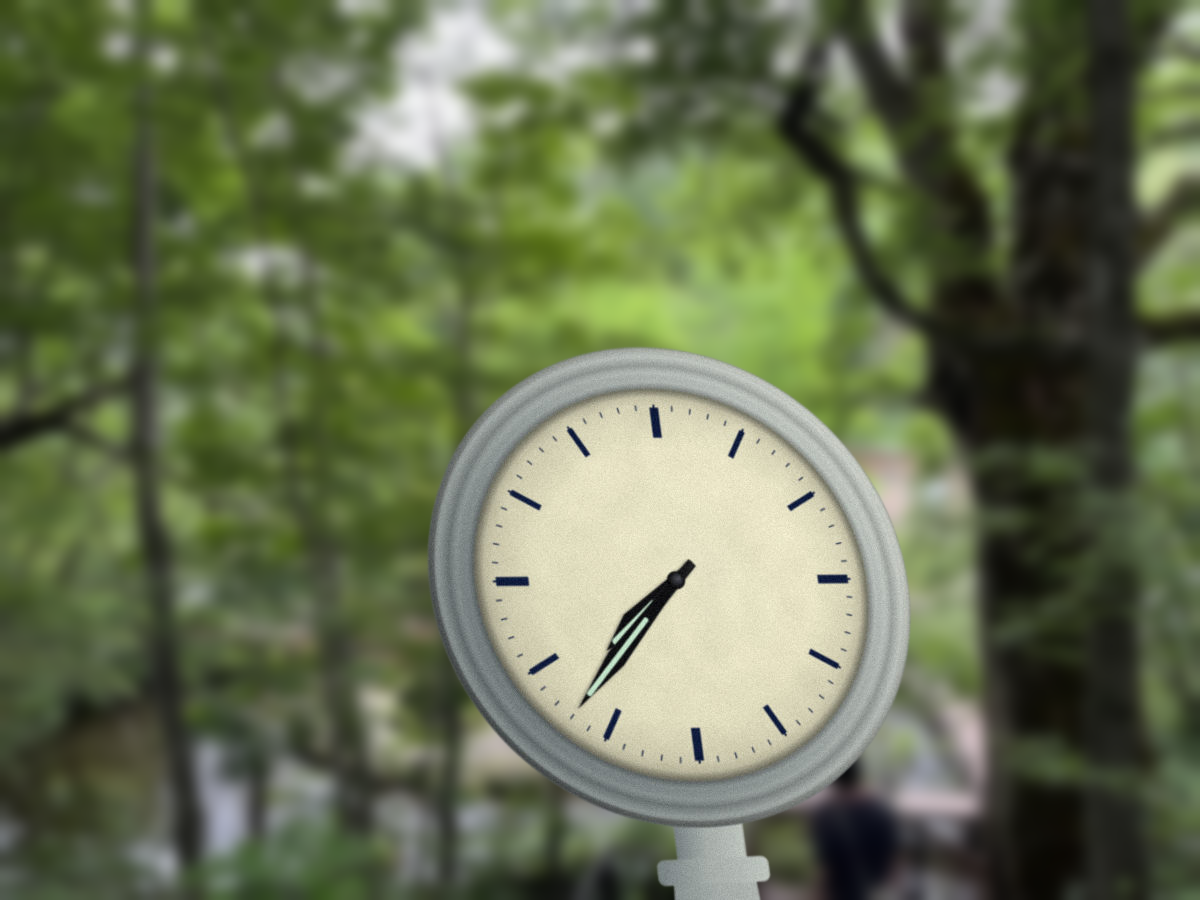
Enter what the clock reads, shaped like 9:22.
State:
7:37
